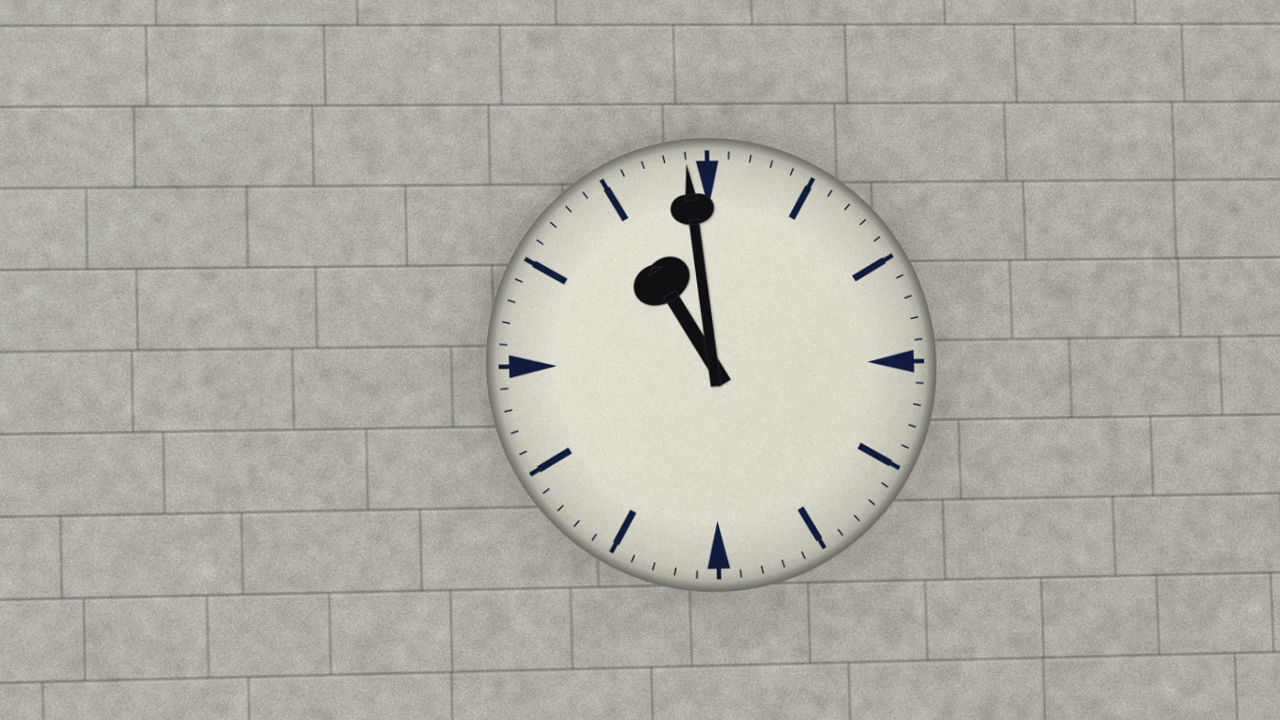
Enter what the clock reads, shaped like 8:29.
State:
10:59
